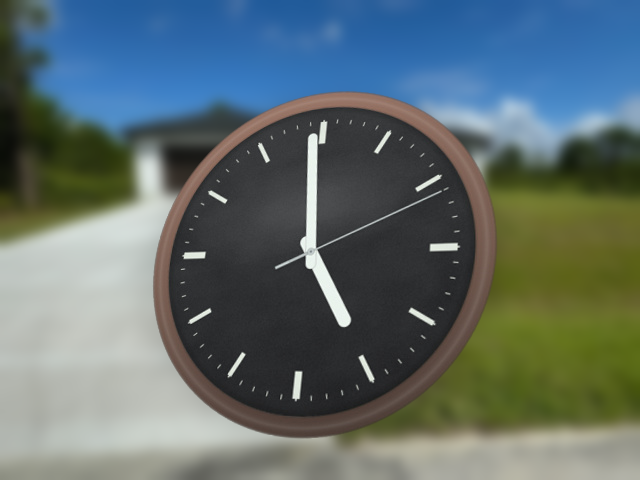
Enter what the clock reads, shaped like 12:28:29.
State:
4:59:11
